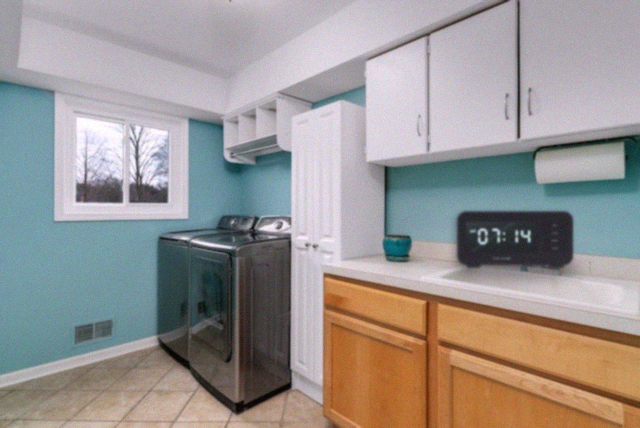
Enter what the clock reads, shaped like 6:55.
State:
7:14
